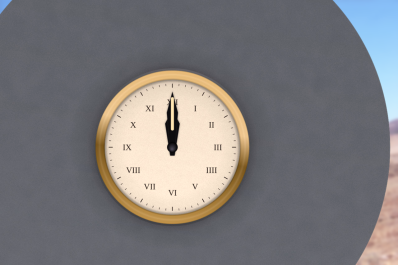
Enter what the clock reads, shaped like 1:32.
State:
12:00
